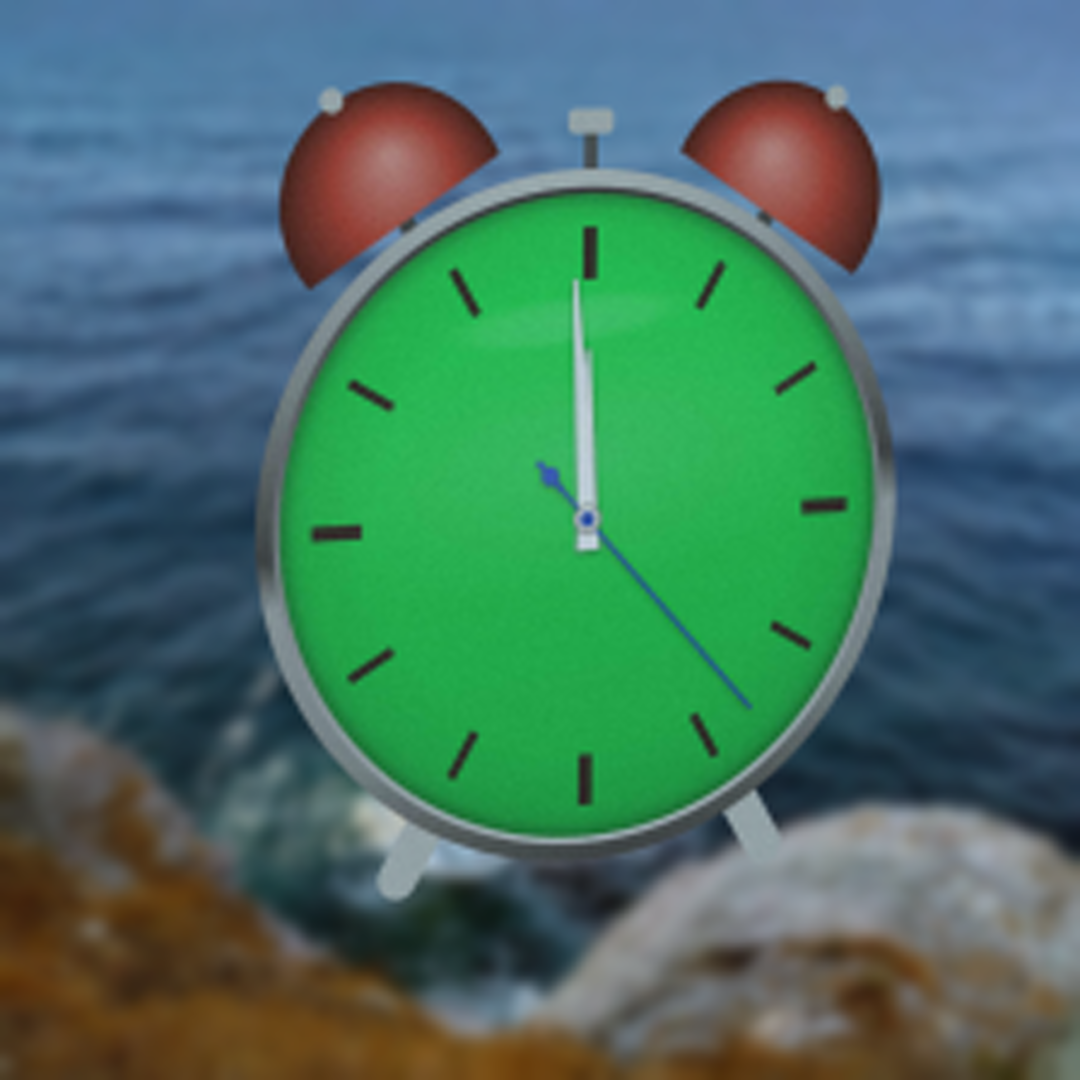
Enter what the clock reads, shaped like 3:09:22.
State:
11:59:23
